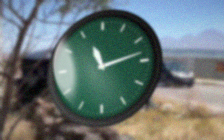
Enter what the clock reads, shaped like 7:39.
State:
11:13
